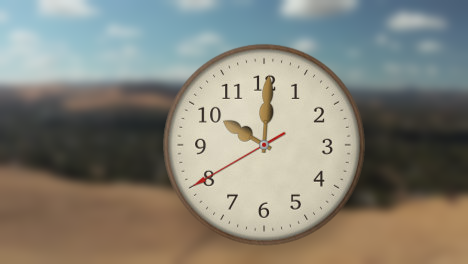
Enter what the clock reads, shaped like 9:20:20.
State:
10:00:40
